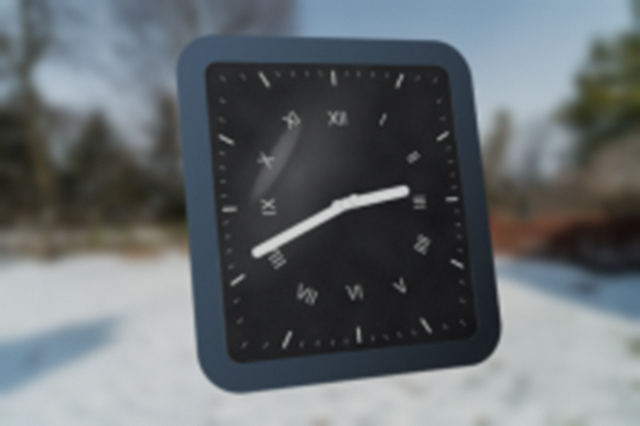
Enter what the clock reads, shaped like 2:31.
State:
2:41
